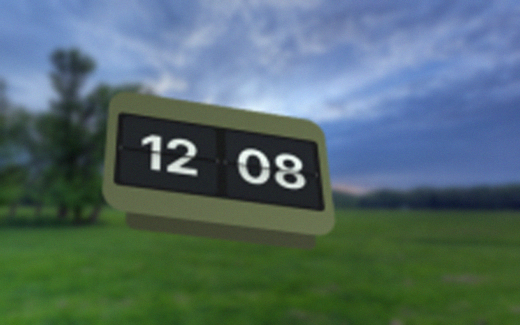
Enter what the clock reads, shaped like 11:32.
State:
12:08
